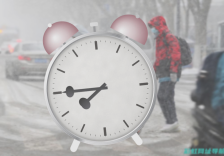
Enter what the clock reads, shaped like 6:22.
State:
7:45
